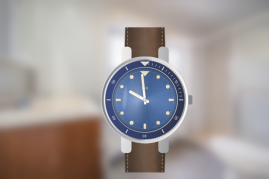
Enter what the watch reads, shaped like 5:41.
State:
9:59
